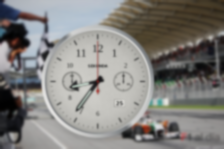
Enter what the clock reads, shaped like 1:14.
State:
8:36
